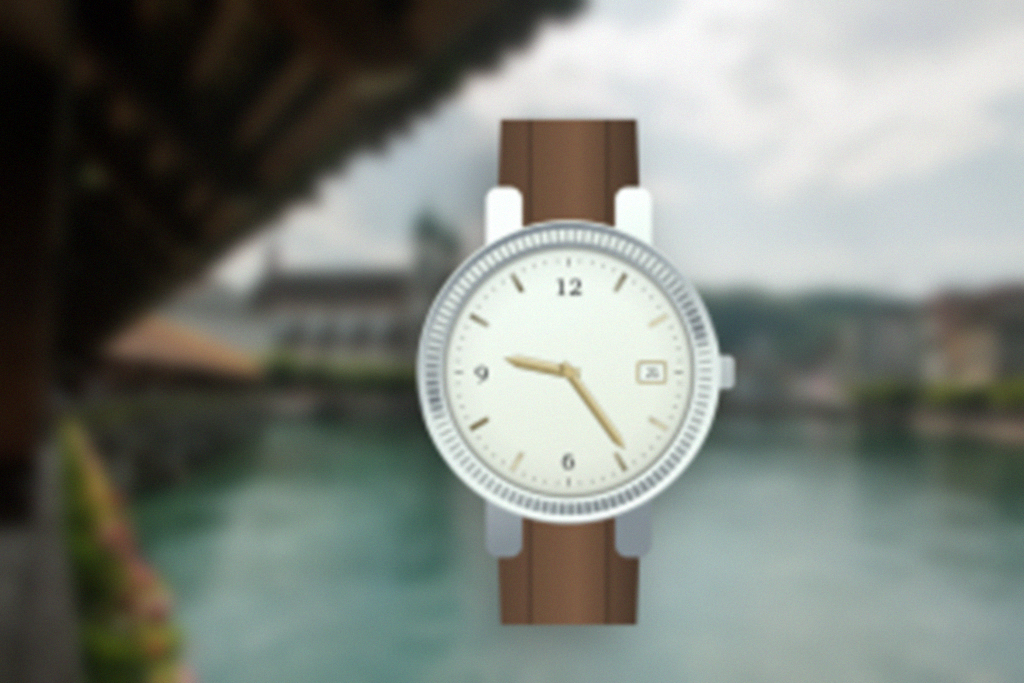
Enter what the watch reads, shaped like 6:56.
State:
9:24
